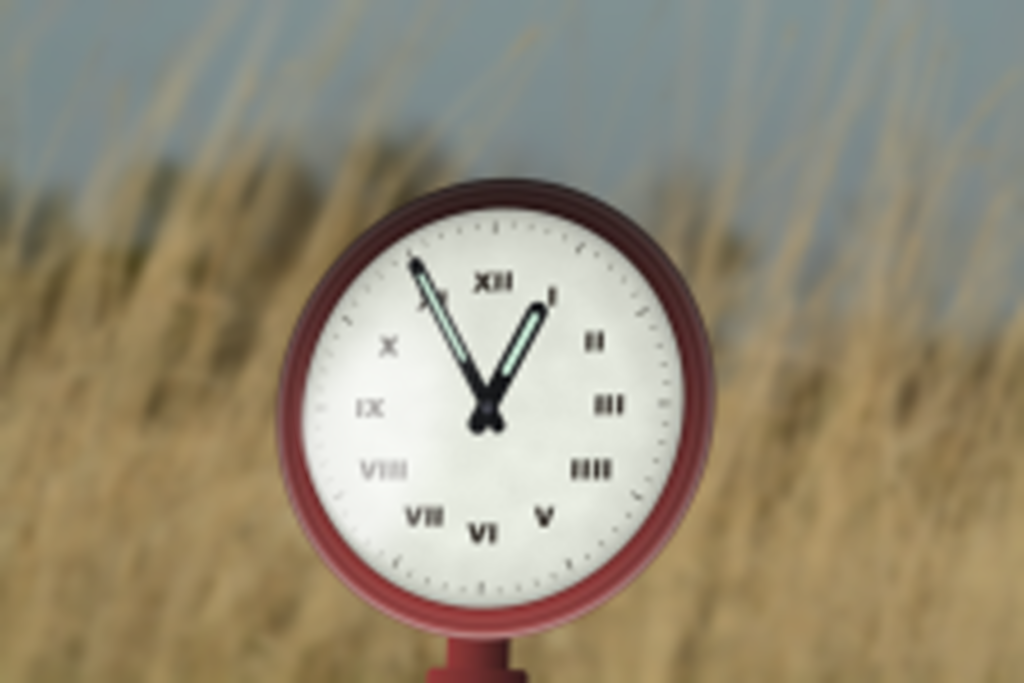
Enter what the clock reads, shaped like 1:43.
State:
12:55
